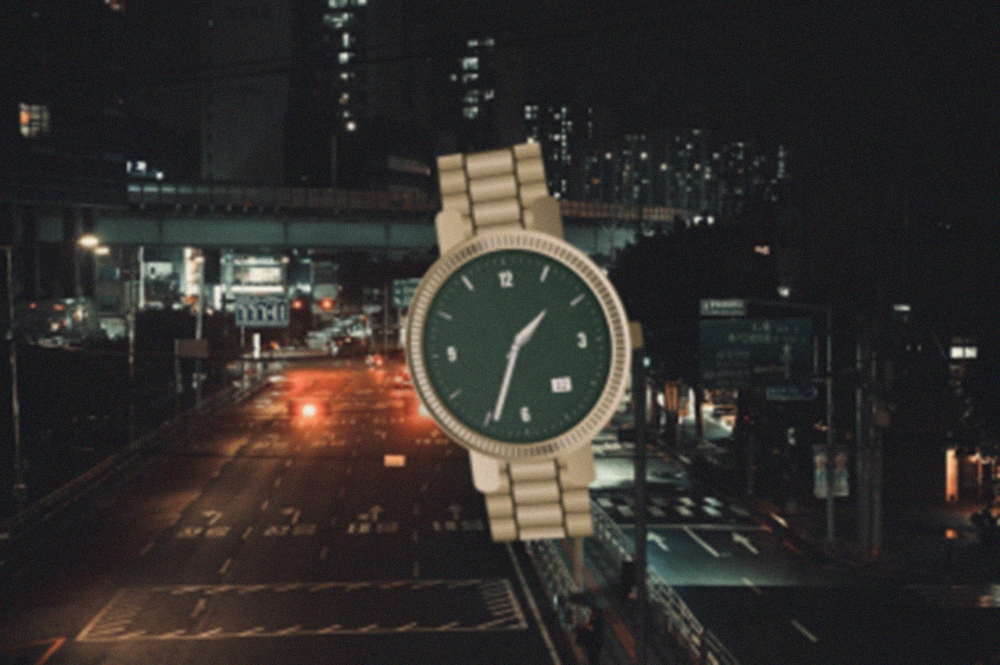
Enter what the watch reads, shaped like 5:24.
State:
1:34
